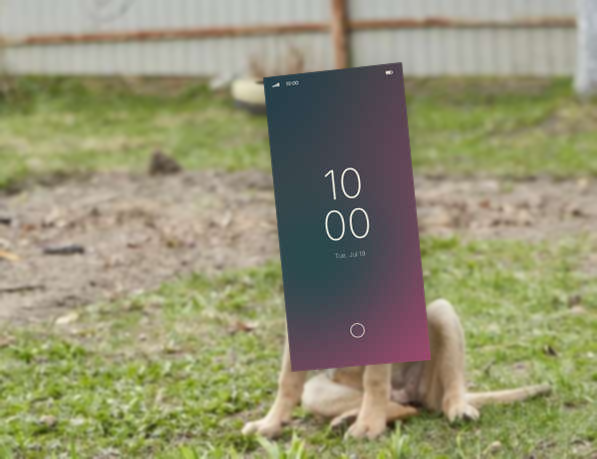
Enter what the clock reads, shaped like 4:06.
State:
10:00
